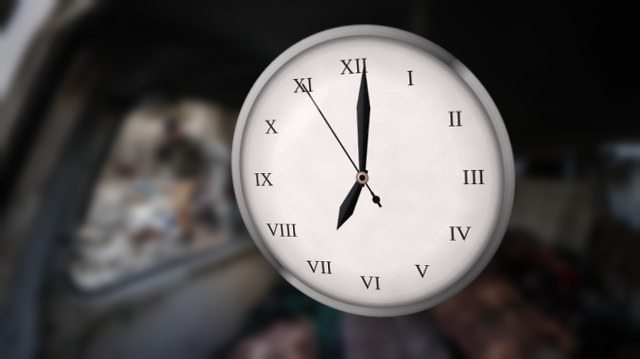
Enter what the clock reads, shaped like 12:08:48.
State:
7:00:55
